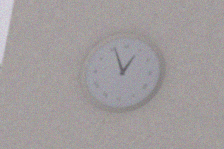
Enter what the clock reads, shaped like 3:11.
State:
12:56
